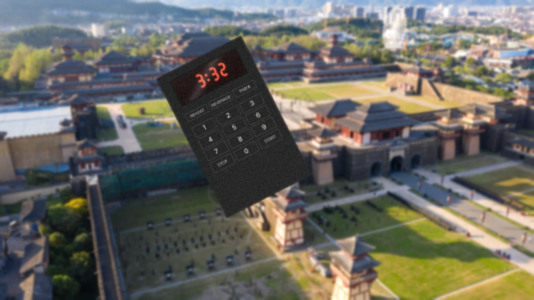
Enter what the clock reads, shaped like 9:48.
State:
3:32
